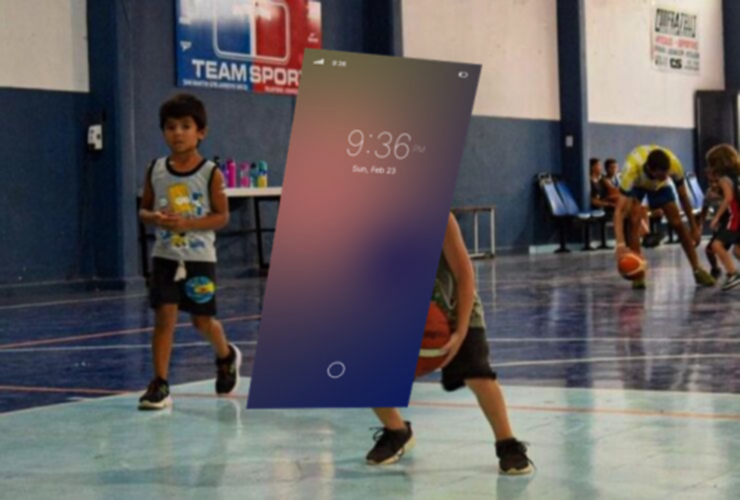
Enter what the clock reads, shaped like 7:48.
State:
9:36
